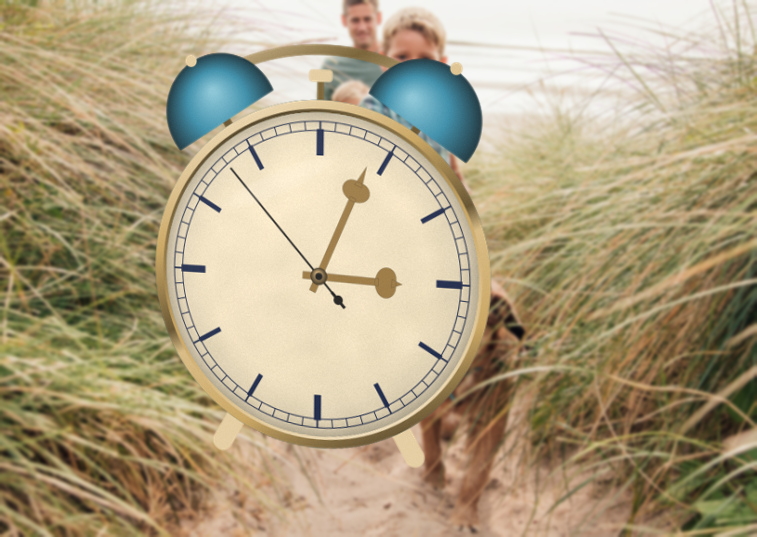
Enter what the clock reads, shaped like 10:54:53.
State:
3:03:53
